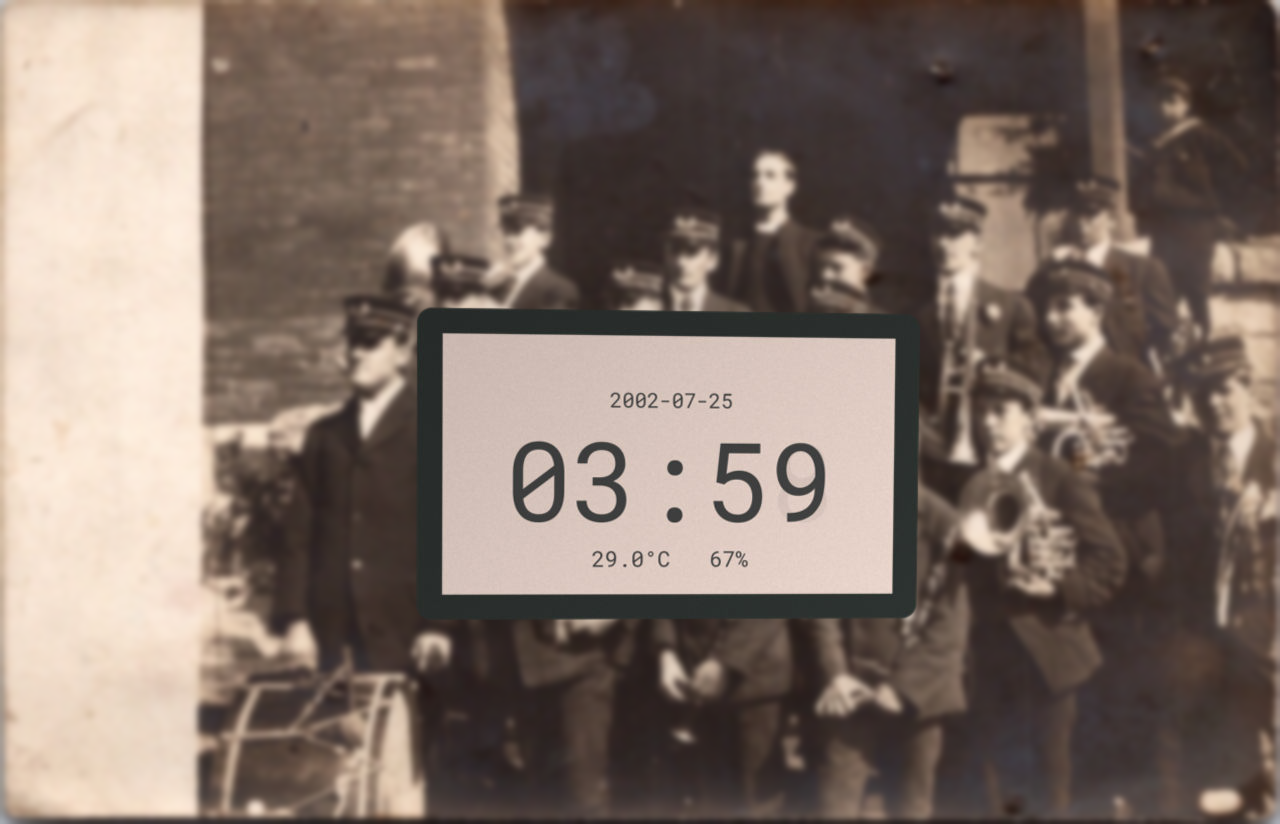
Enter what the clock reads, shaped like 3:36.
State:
3:59
